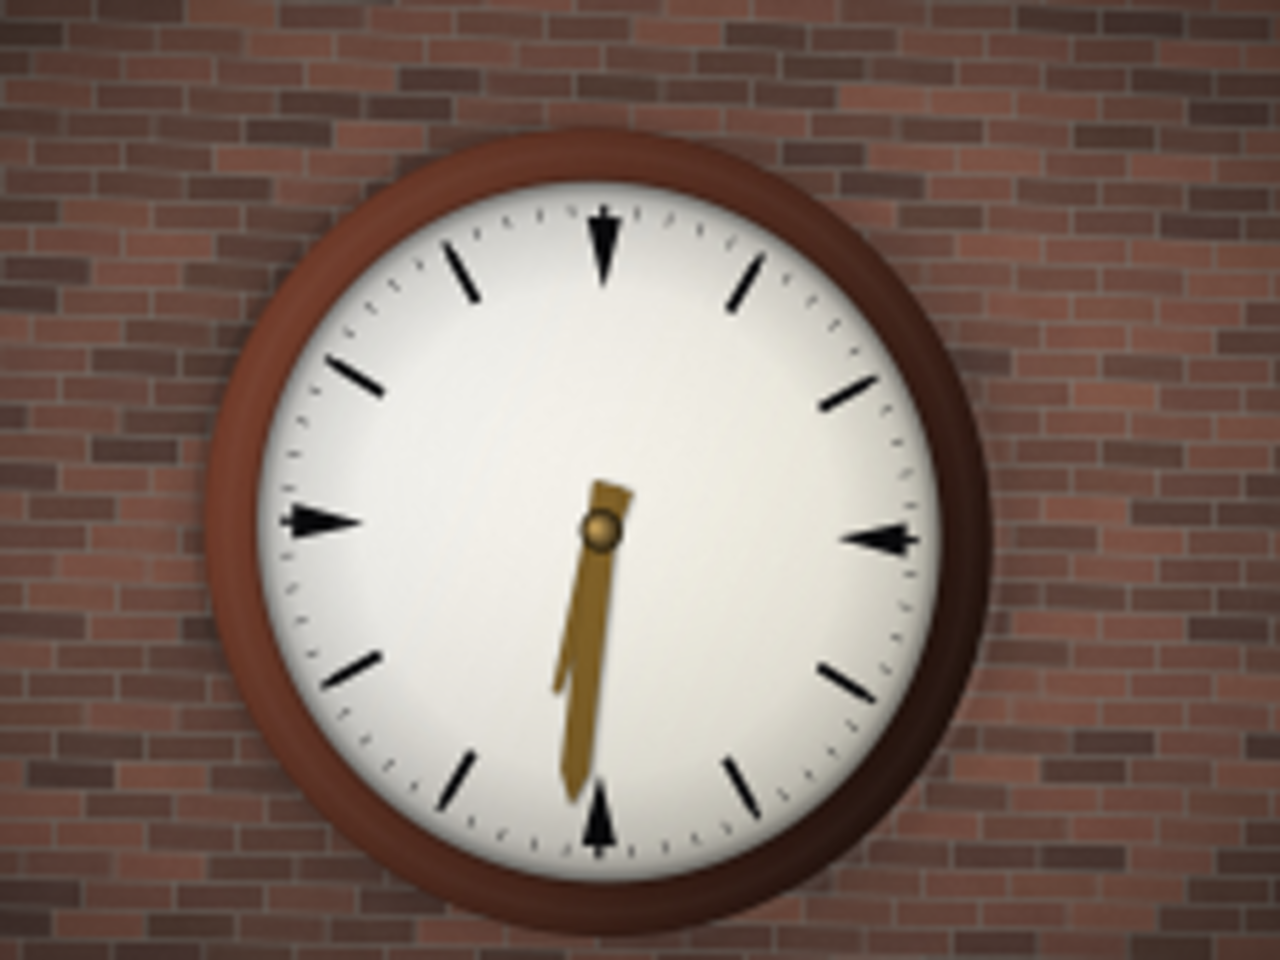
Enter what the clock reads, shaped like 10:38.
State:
6:31
